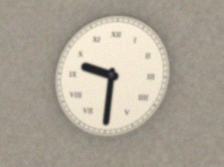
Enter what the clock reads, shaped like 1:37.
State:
9:30
